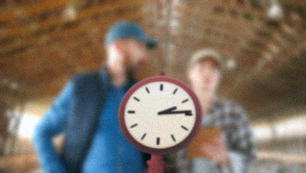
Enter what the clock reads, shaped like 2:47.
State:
2:14
